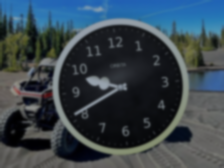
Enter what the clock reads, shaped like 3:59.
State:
9:41
